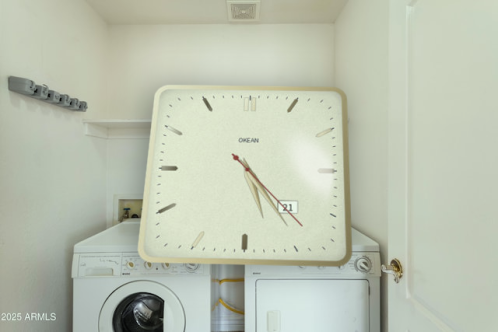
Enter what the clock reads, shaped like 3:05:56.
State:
5:24:23
